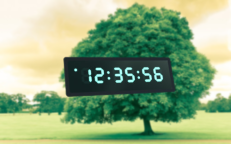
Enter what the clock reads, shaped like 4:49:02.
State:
12:35:56
